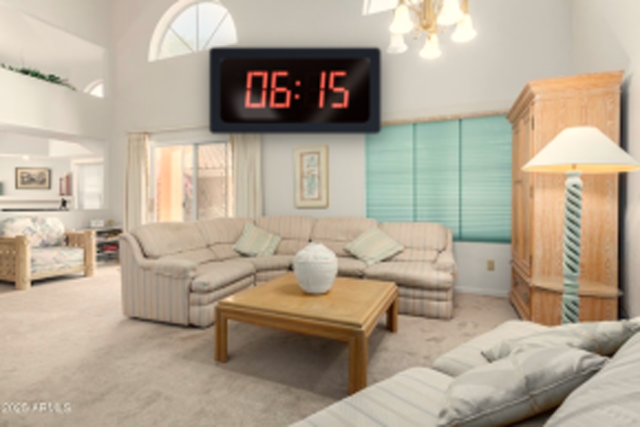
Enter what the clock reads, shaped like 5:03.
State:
6:15
